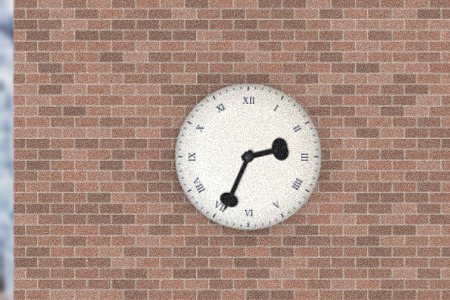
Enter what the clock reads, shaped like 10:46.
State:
2:34
